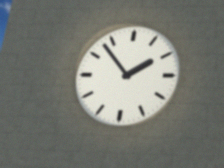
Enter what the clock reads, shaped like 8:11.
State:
1:53
